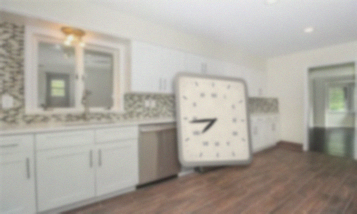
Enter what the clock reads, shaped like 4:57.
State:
7:44
